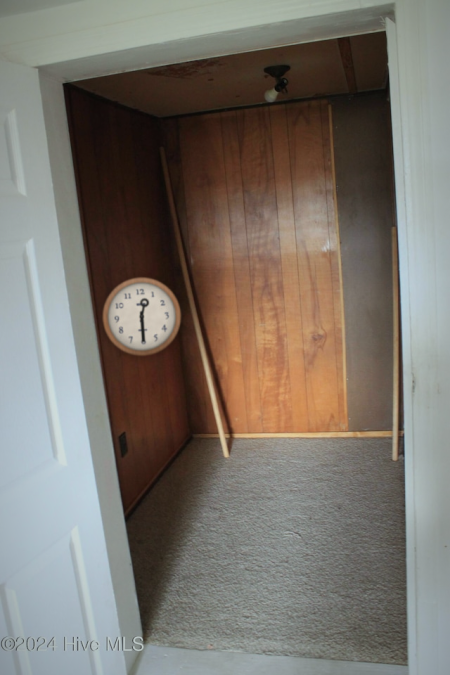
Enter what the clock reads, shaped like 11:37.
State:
12:30
